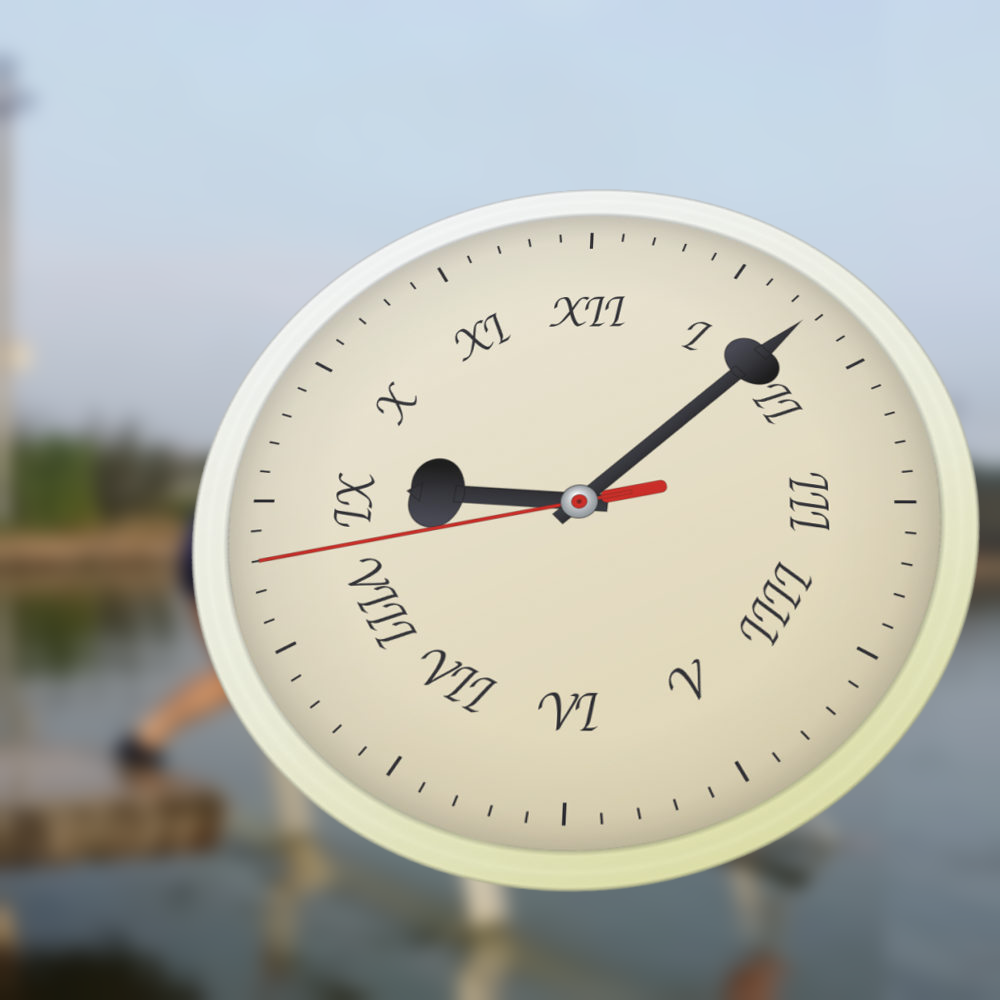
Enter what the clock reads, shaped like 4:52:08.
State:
9:07:43
